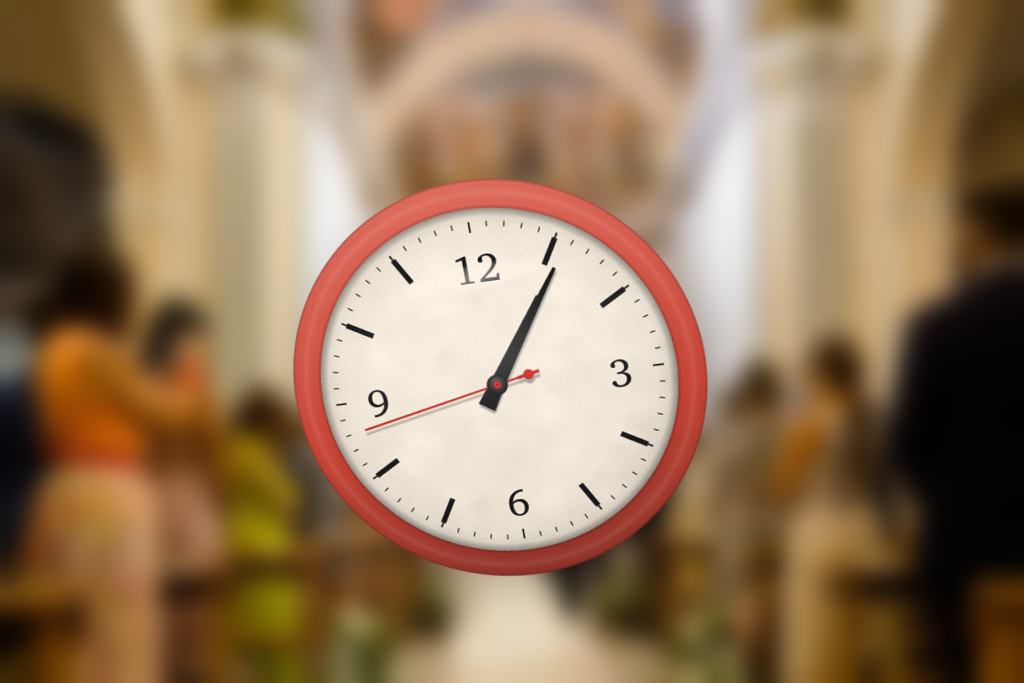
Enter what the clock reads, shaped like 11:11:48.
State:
1:05:43
